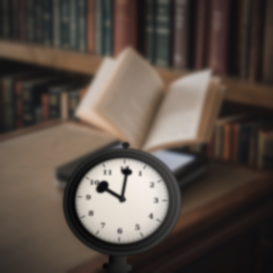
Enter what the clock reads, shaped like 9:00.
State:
10:01
